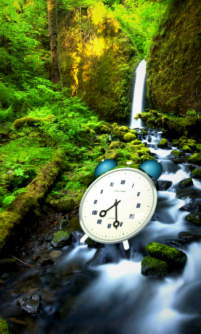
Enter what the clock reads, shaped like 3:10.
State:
7:27
